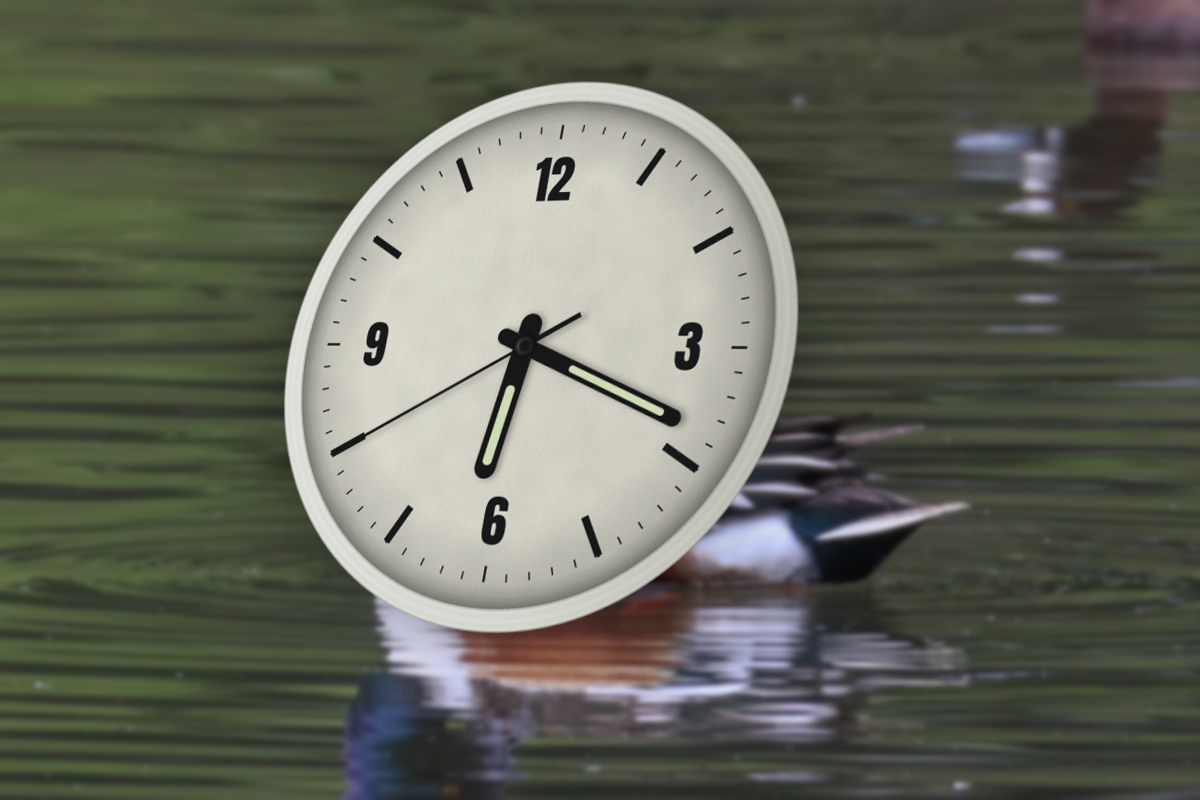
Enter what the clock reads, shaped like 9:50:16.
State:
6:18:40
